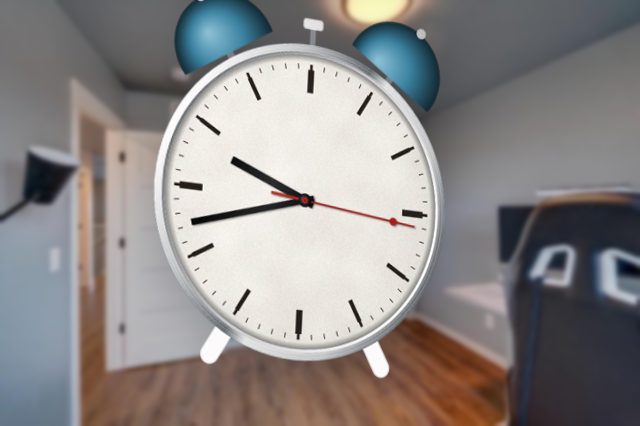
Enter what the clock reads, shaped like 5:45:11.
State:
9:42:16
